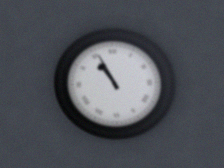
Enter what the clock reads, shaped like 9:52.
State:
10:56
